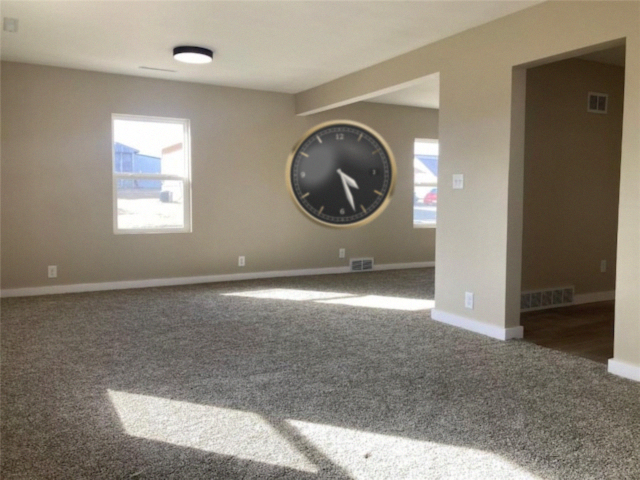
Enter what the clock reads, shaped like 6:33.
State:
4:27
